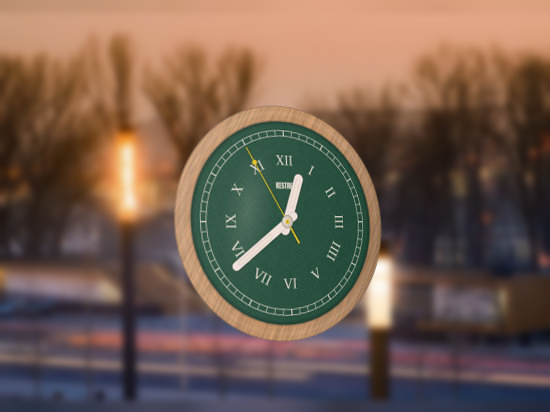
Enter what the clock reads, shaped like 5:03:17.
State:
12:38:55
